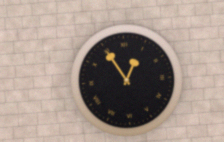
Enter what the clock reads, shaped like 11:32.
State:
12:55
